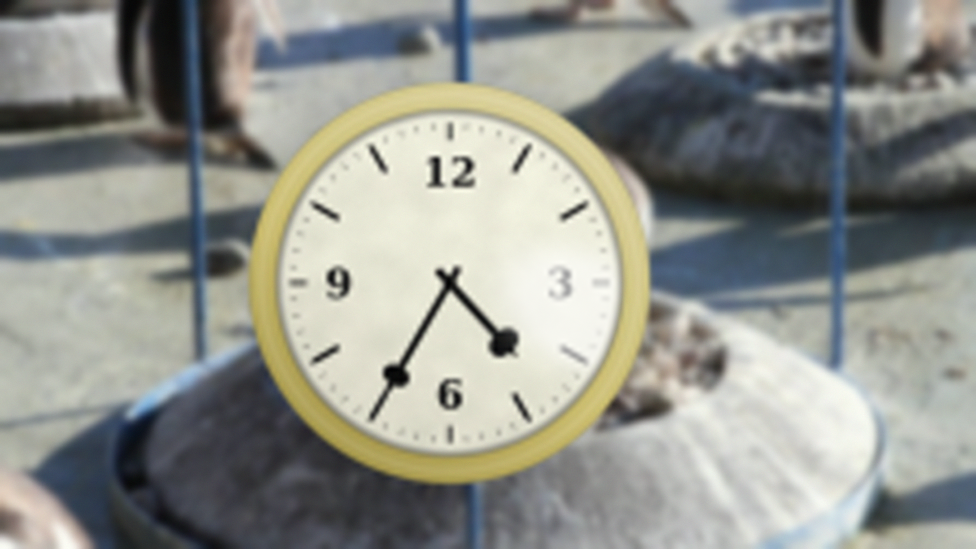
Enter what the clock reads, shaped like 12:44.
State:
4:35
